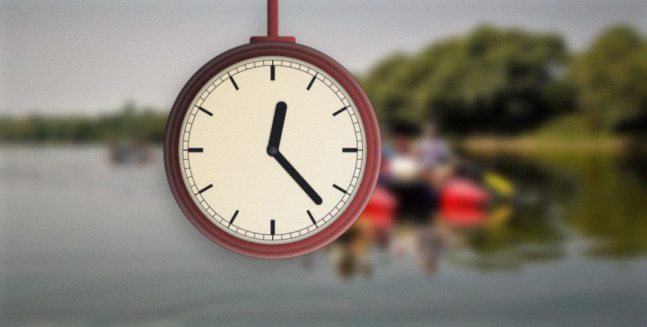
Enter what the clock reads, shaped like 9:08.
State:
12:23
